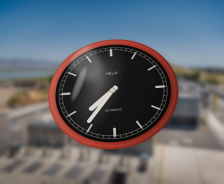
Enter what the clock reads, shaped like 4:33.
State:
7:36
